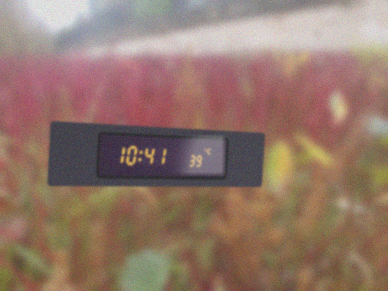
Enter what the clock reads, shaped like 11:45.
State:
10:41
